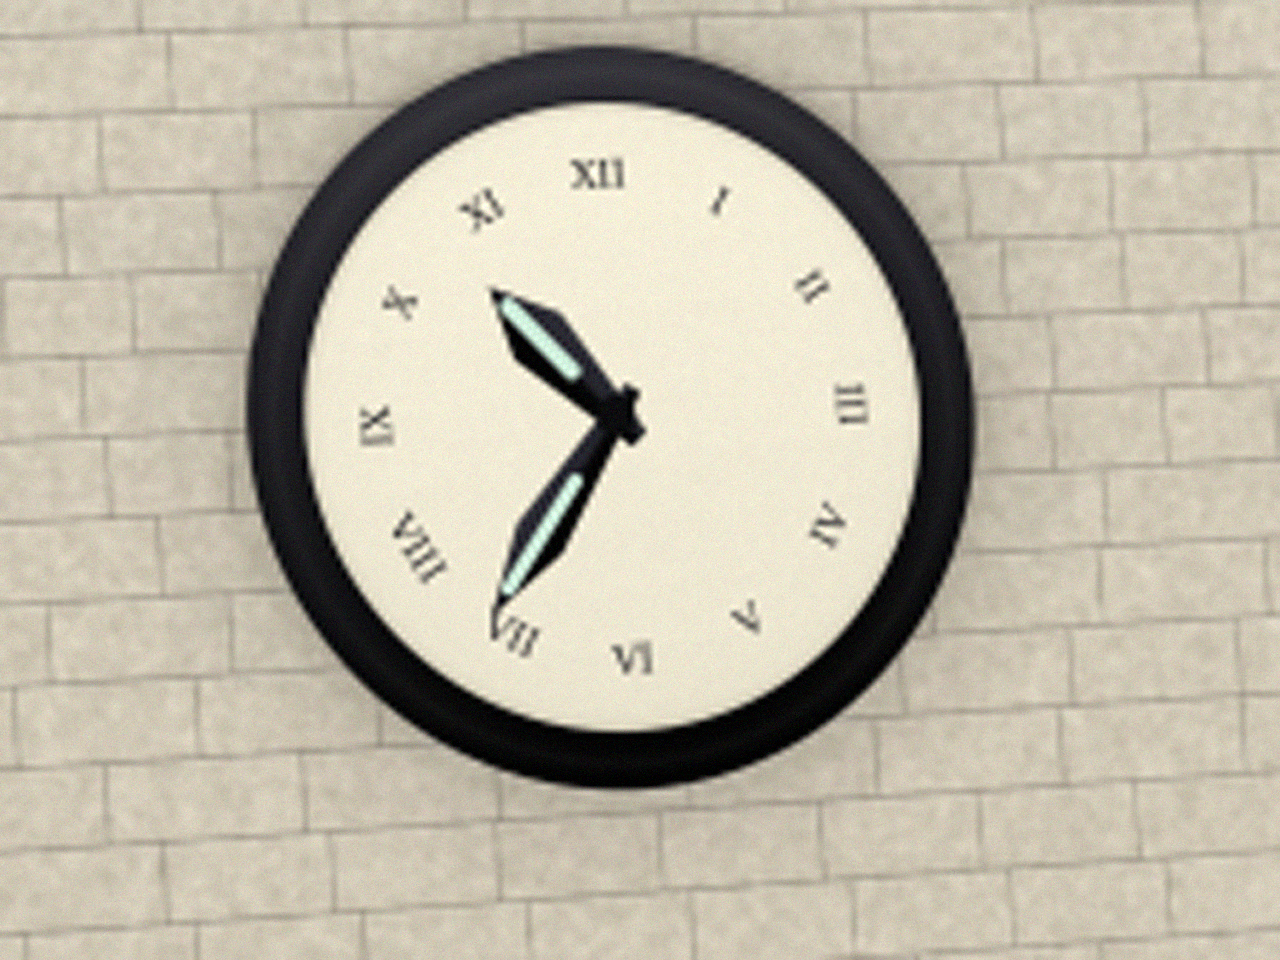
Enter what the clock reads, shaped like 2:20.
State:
10:36
